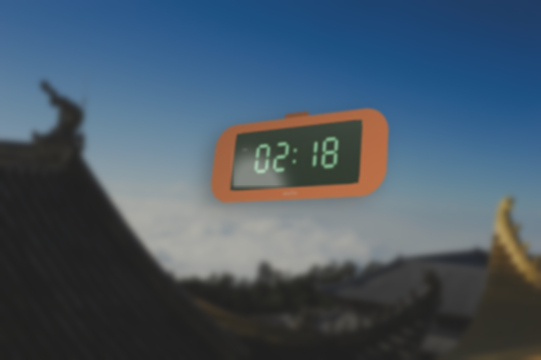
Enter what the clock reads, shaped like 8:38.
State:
2:18
